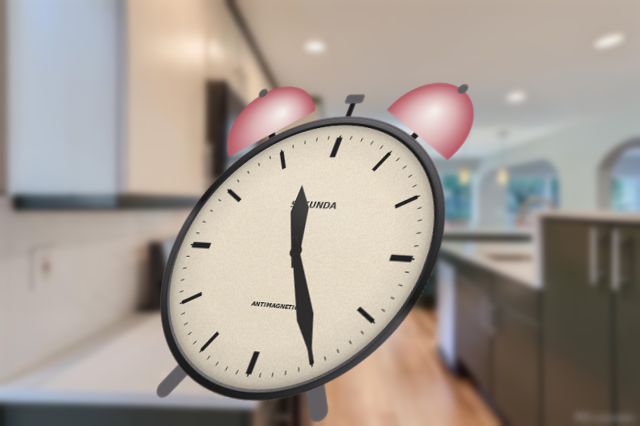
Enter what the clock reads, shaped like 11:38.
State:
11:25
